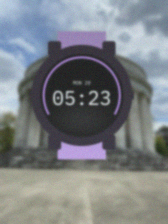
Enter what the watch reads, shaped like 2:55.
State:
5:23
